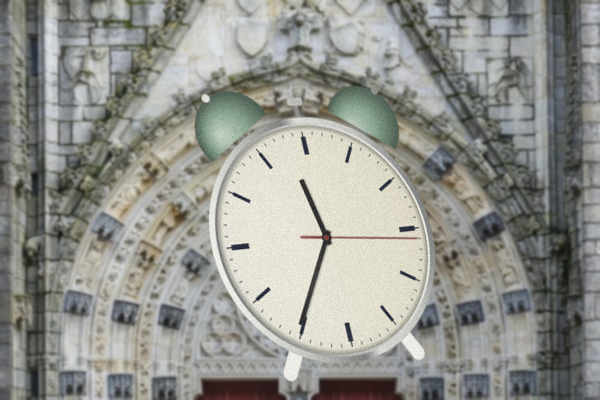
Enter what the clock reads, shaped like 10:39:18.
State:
11:35:16
